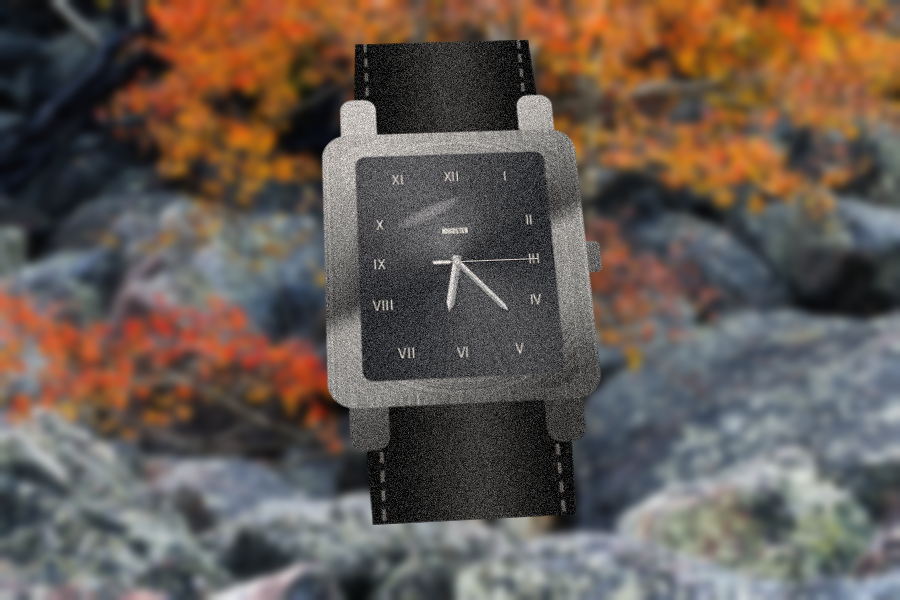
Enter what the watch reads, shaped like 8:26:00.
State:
6:23:15
